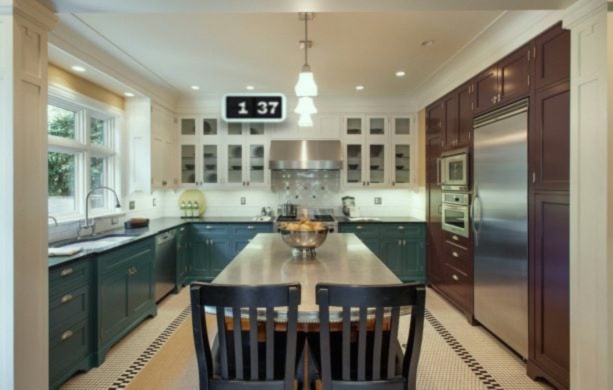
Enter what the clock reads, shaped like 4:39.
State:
1:37
